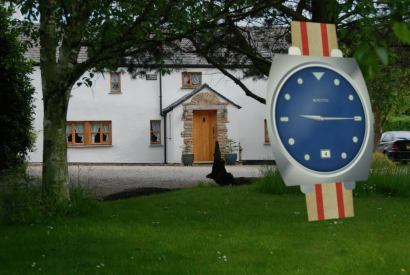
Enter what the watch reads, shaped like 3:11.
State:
9:15
